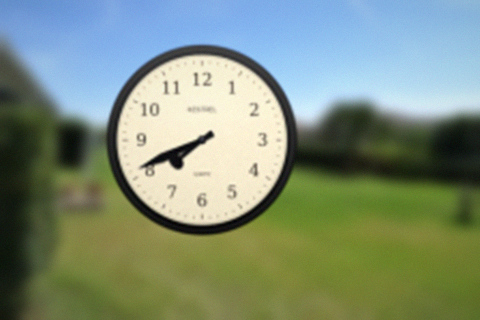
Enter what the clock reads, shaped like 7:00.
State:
7:41
